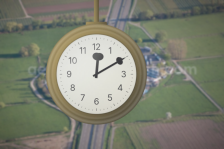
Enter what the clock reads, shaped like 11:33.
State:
12:10
